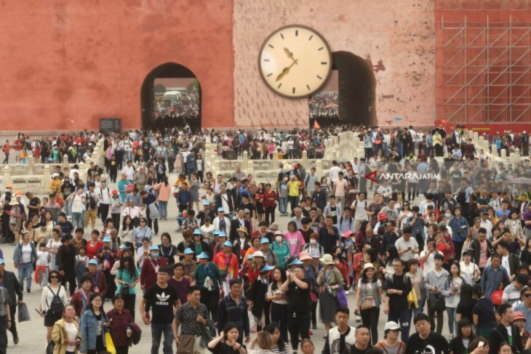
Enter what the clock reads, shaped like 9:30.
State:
10:37
